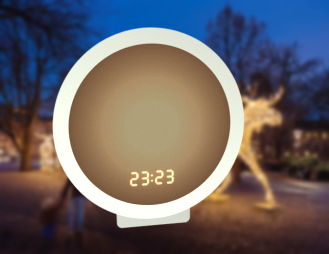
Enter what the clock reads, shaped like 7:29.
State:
23:23
